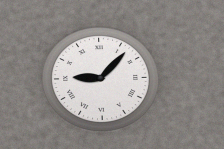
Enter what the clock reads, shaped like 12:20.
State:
9:07
